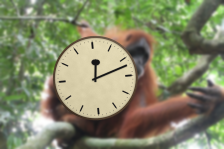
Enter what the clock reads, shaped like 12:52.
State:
12:12
